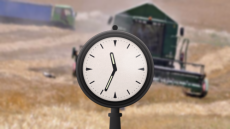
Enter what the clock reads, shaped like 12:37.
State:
11:34
